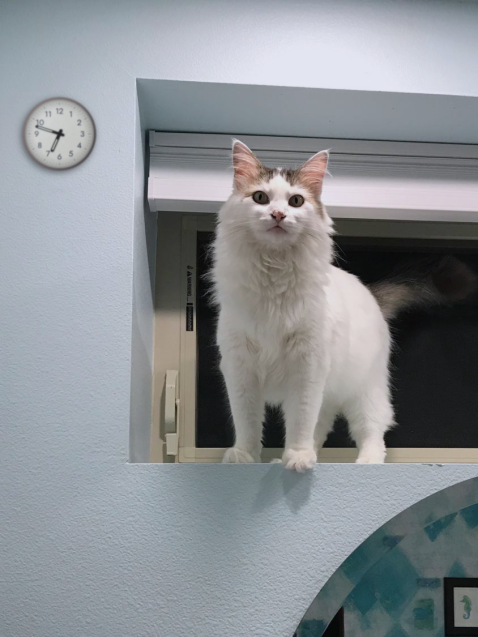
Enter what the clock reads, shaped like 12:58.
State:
6:48
